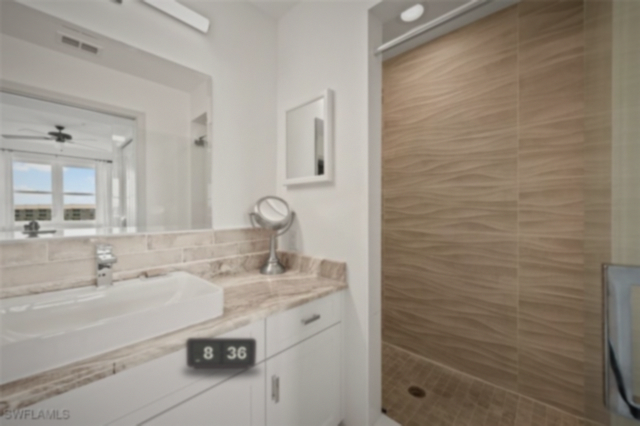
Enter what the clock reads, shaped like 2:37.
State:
8:36
